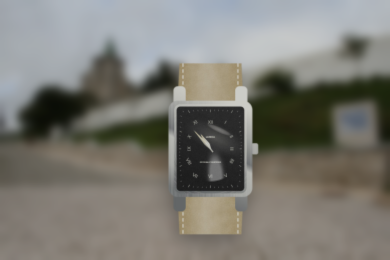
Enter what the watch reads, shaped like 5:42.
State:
10:53
